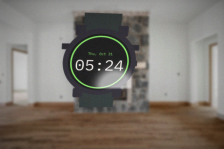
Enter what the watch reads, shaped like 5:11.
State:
5:24
